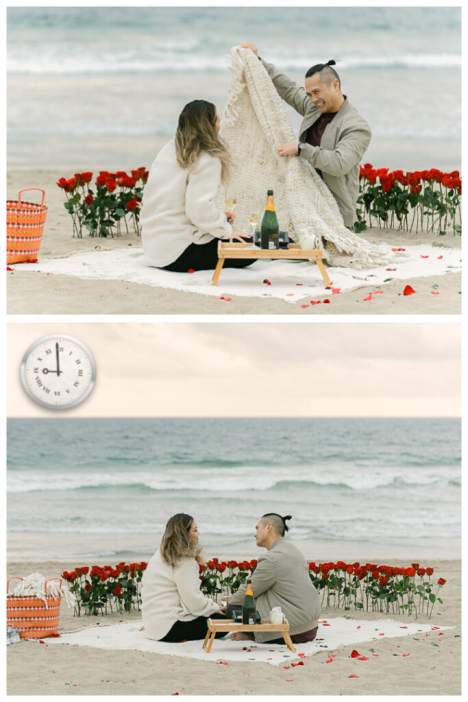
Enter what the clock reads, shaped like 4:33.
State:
8:59
